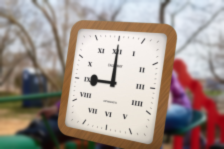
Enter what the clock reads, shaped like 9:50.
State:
9:00
